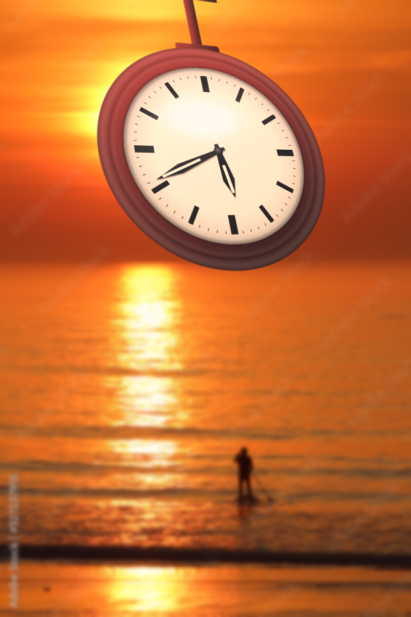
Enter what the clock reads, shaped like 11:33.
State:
5:41
